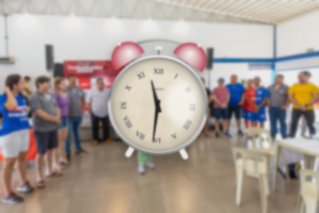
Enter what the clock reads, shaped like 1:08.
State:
11:31
